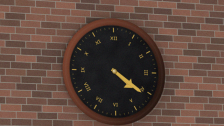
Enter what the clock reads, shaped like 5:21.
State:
4:21
